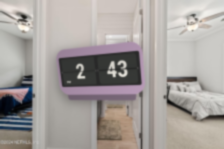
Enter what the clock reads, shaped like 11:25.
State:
2:43
